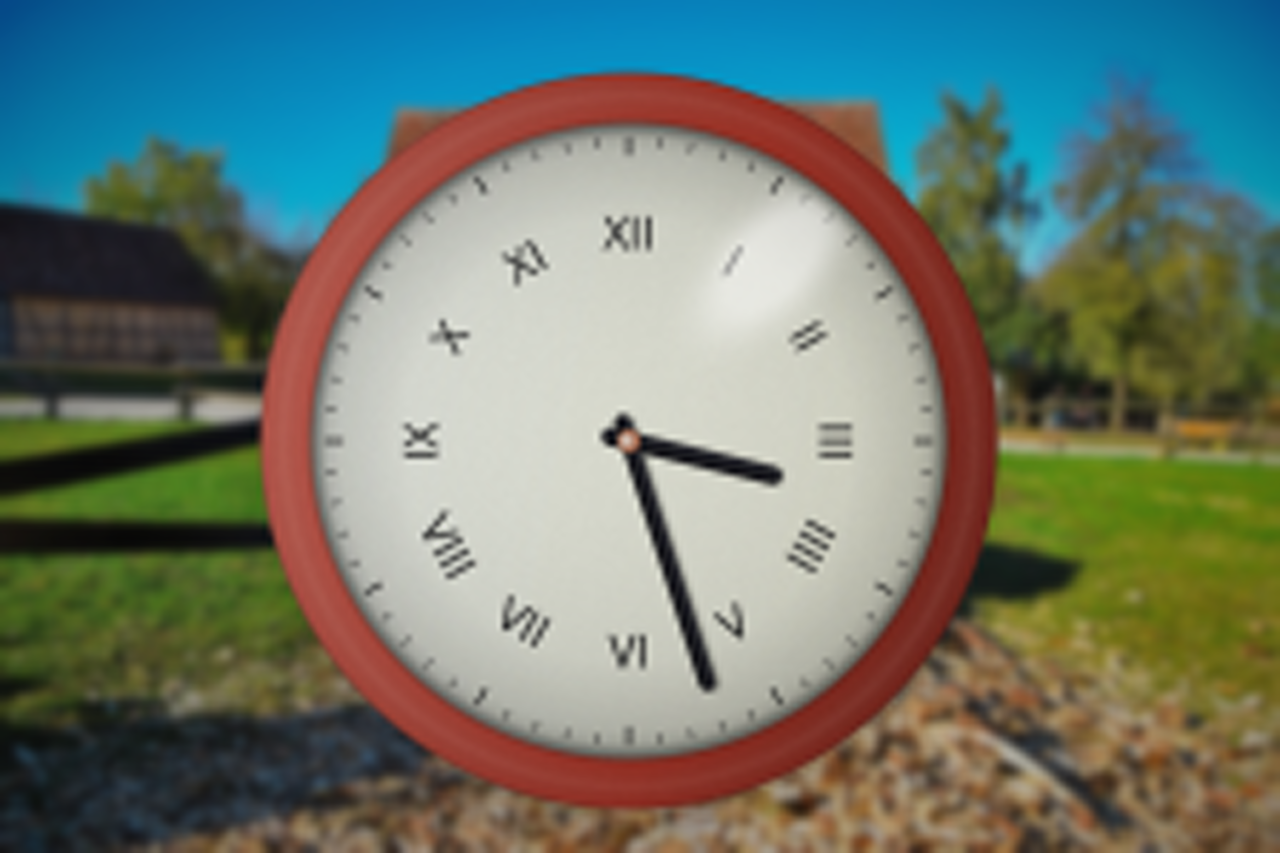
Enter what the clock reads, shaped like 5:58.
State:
3:27
